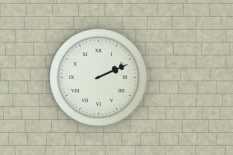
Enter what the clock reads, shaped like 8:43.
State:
2:11
